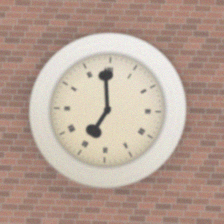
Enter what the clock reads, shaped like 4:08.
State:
6:59
